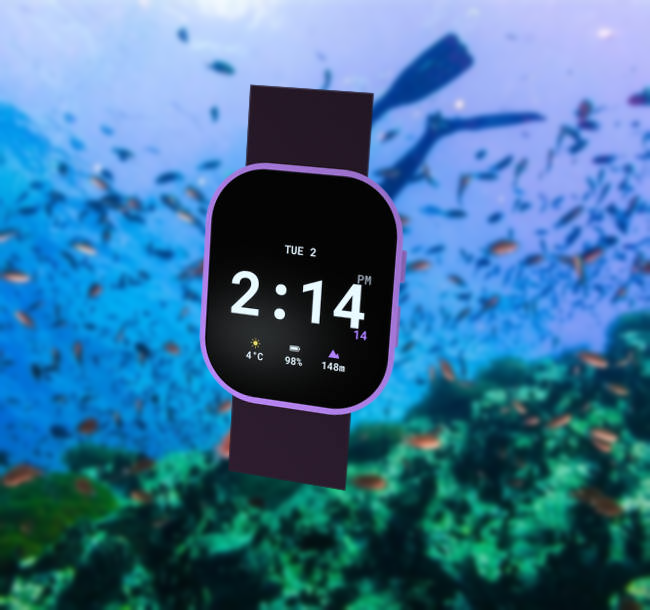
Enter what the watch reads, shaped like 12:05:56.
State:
2:14:14
